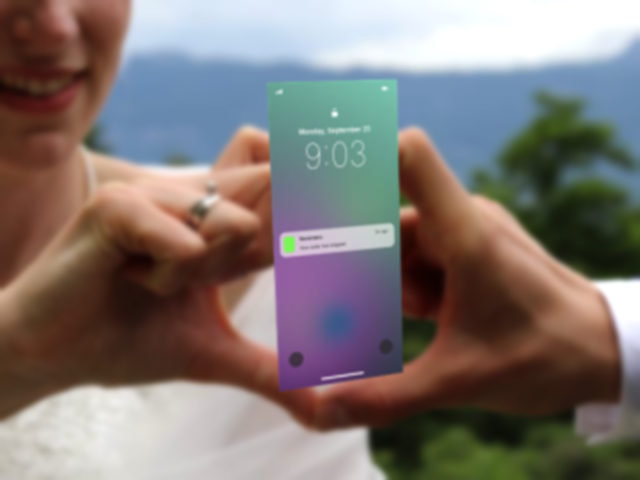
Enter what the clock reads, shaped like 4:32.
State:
9:03
